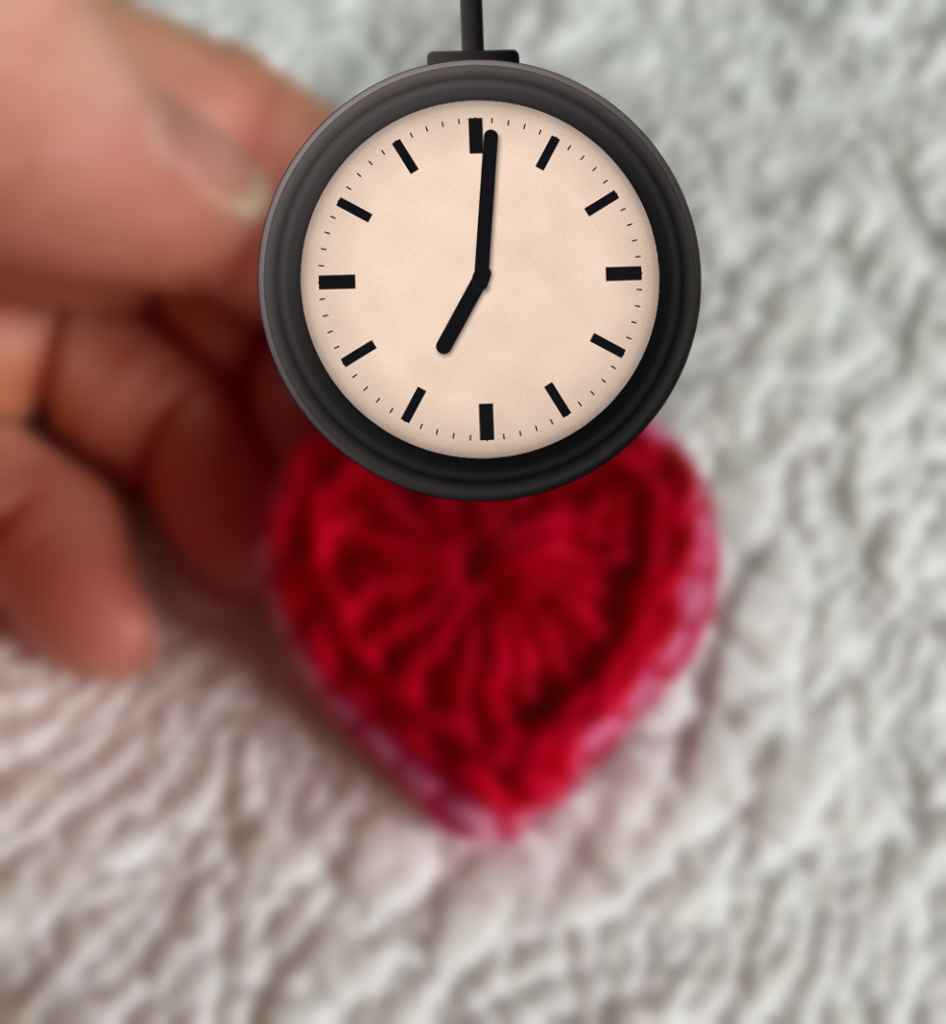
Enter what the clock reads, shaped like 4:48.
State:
7:01
